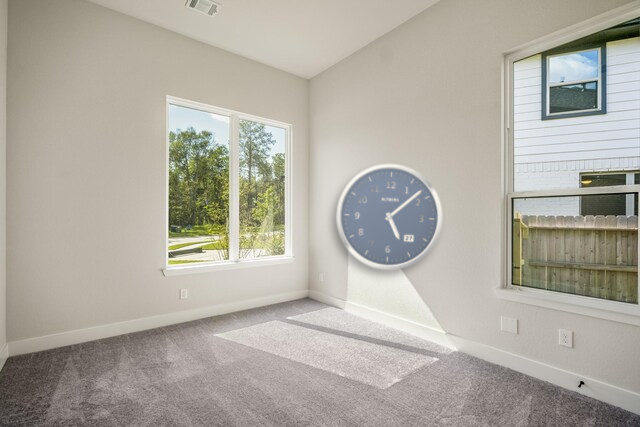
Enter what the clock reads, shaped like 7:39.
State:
5:08
